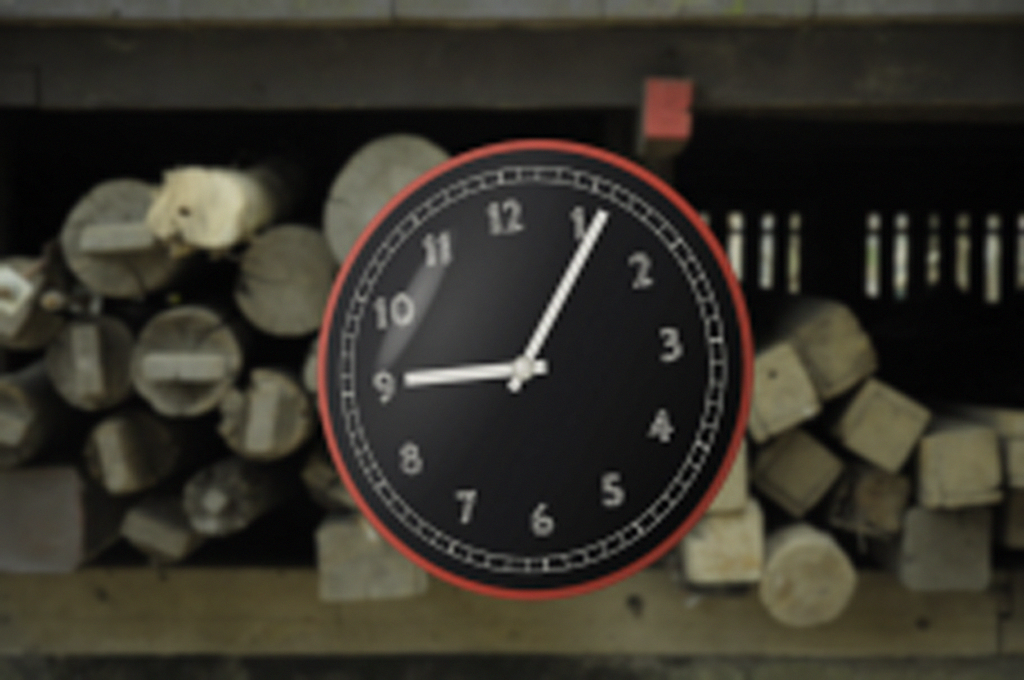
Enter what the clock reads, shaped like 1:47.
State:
9:06
